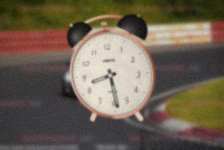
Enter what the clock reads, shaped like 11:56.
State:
8:29
